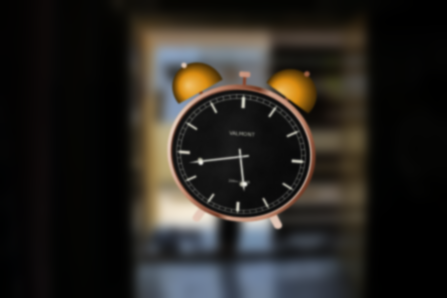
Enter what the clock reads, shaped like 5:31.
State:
5:43
